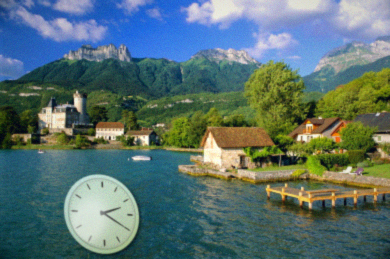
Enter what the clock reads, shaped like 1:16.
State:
2:20
